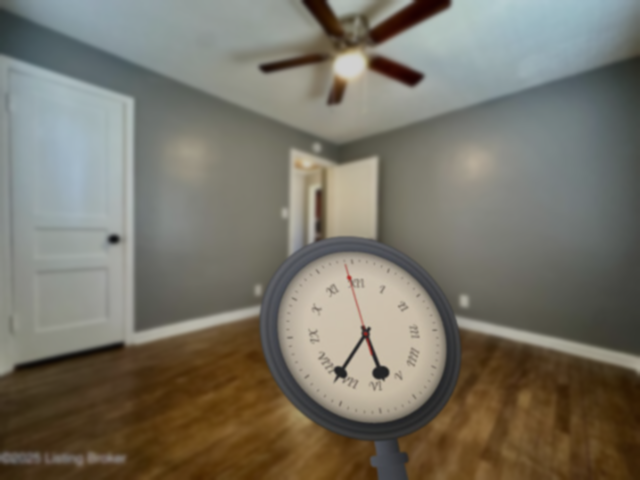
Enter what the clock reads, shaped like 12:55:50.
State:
5:36:59
